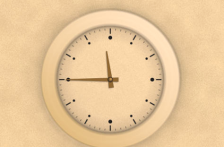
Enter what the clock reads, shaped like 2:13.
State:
11:45
